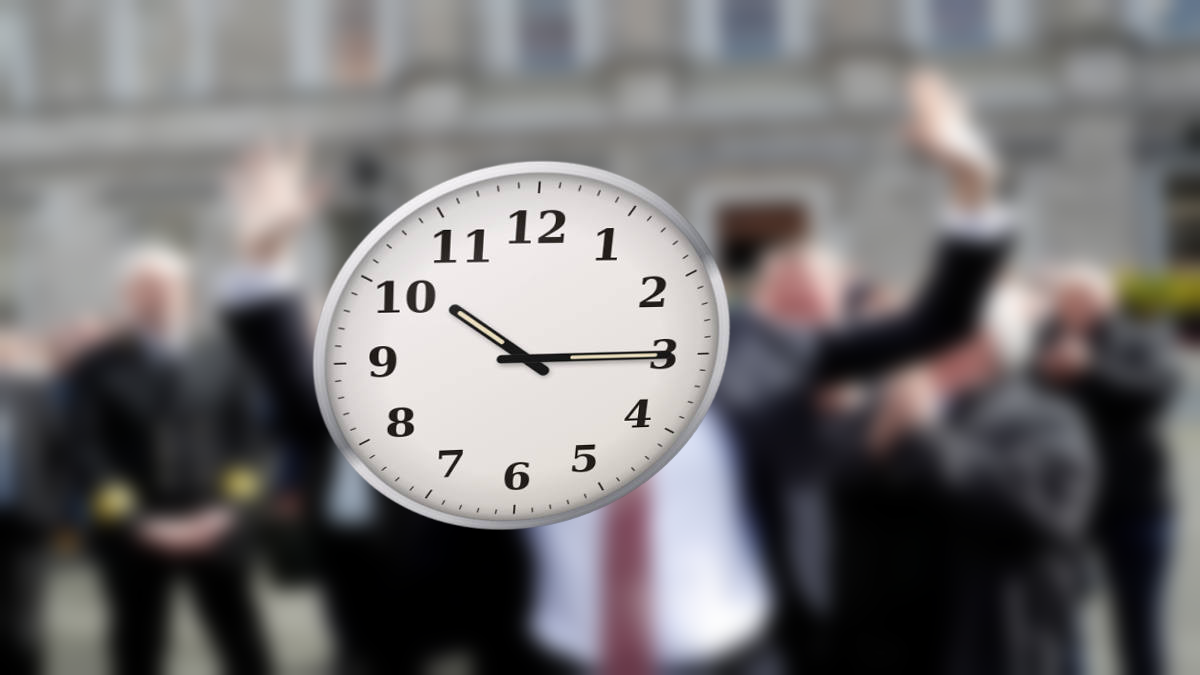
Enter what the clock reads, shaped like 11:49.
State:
10:15
